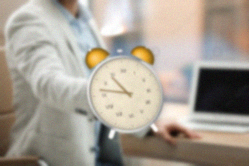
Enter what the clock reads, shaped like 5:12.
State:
10:47
